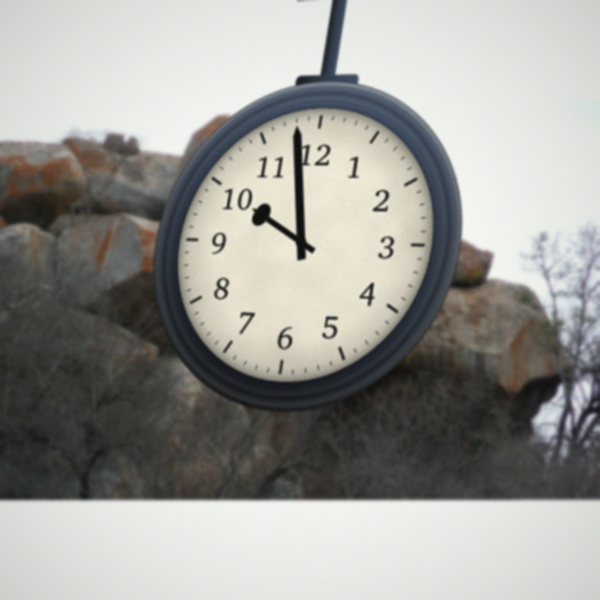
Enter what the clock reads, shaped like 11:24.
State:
9:58
